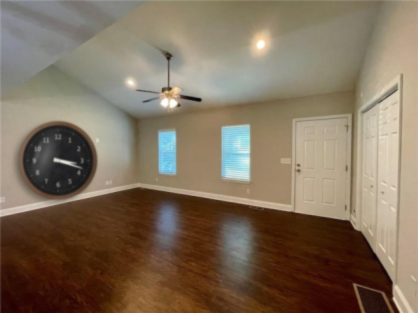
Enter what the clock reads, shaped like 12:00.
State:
3:18
